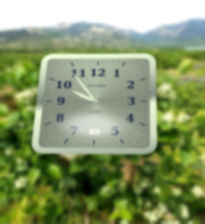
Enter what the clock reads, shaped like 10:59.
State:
9:54
